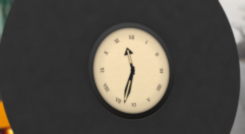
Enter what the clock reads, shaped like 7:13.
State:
11:33
